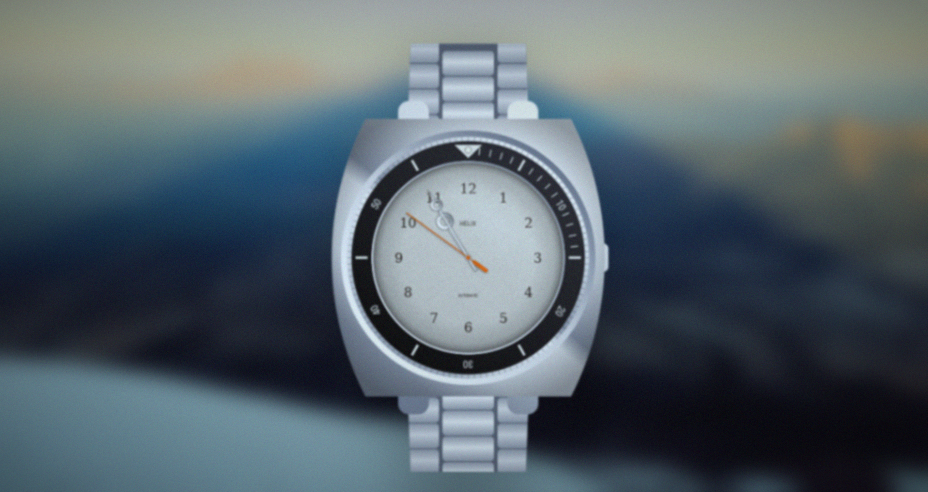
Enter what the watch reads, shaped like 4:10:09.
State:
10:54:51
